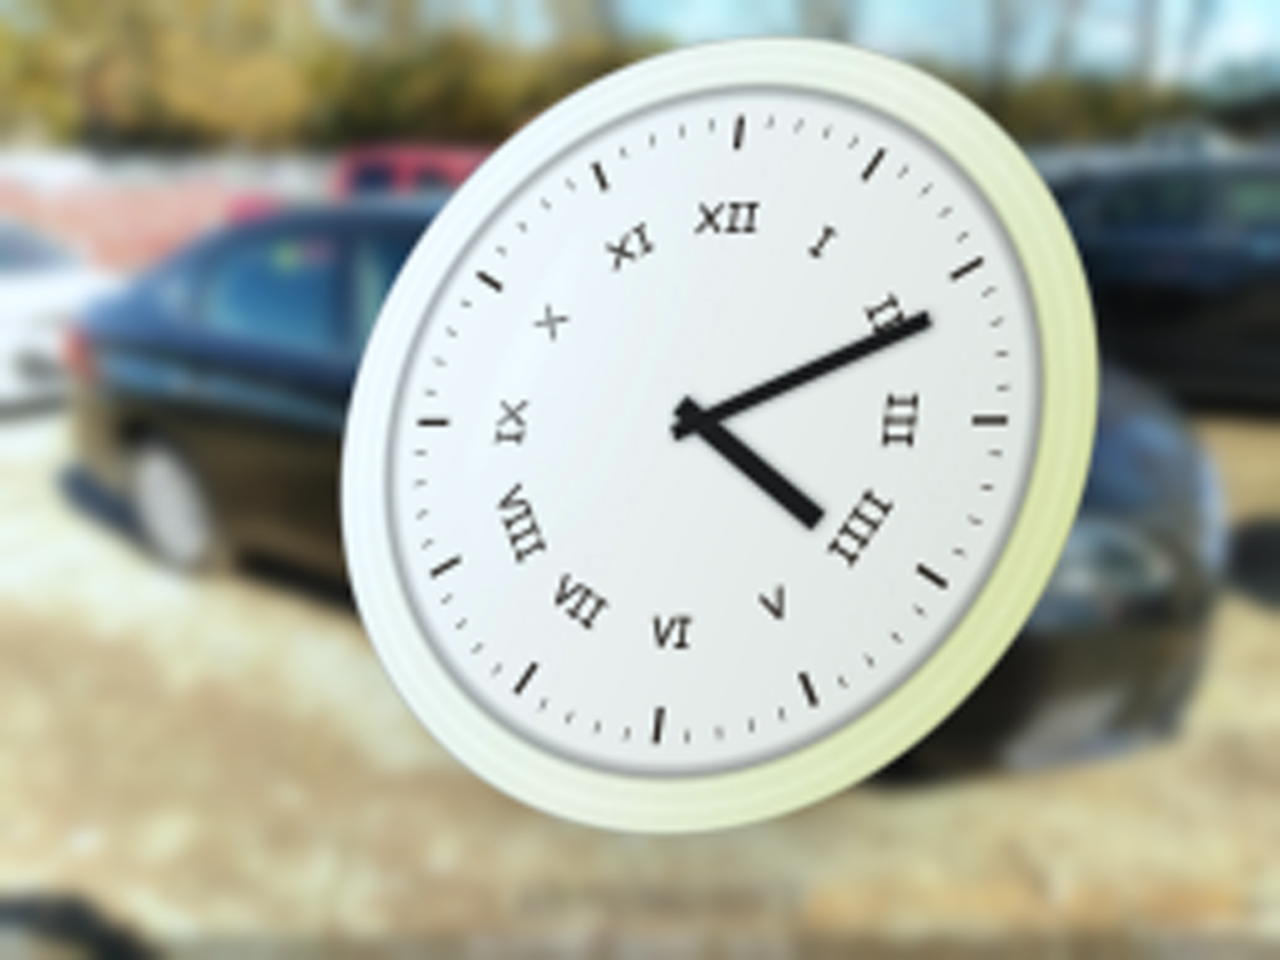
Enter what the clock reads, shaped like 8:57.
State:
4:11
